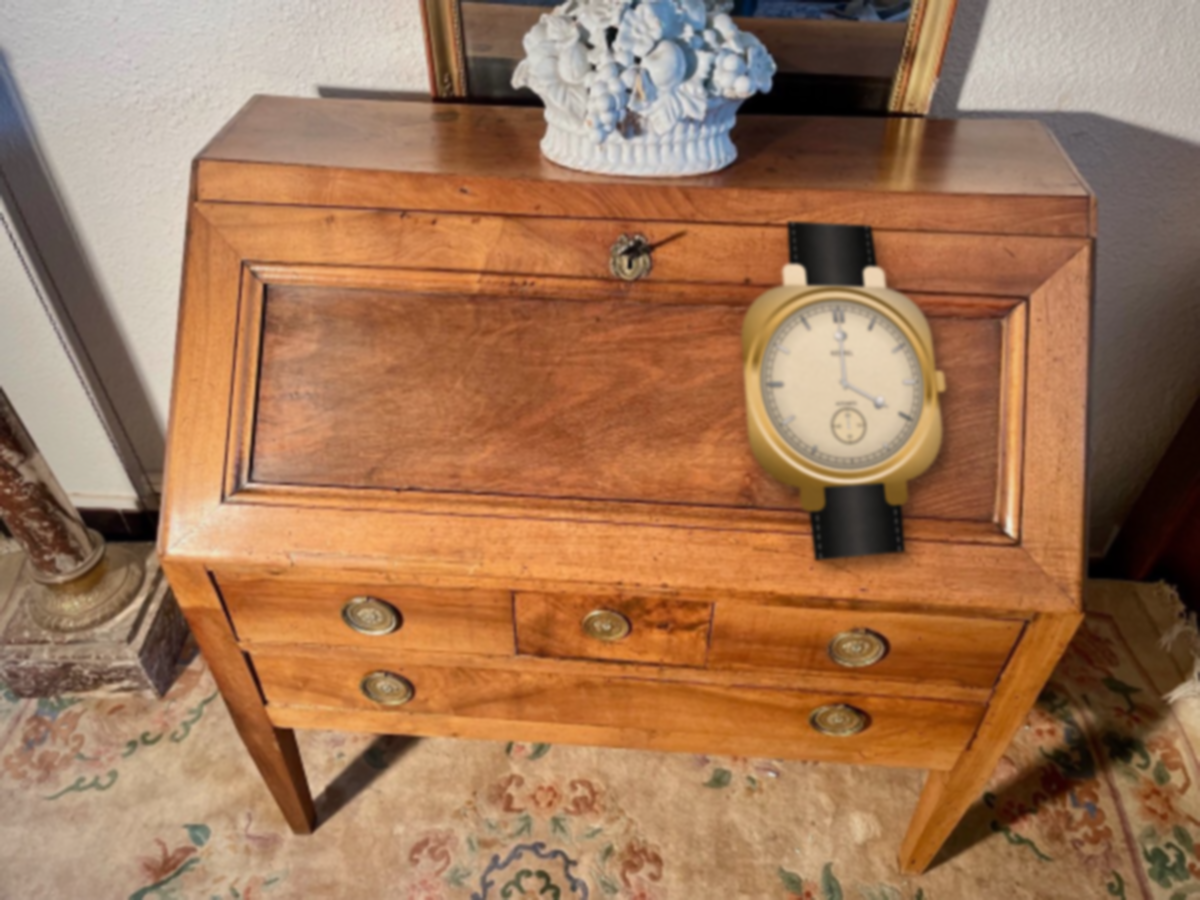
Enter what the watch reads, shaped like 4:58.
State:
4:00
